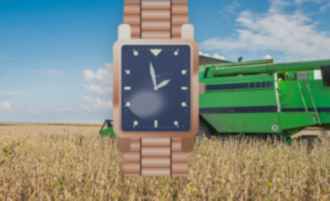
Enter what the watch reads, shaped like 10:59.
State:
1:58
